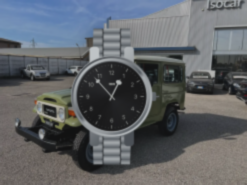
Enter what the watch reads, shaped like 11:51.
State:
12:53
